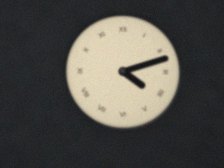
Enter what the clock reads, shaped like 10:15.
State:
4:12
